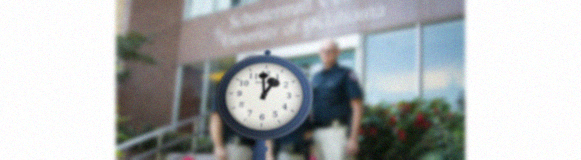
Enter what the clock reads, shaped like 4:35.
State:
12:59
